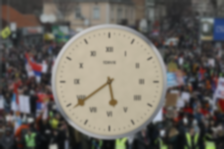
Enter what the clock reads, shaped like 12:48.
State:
5:39
